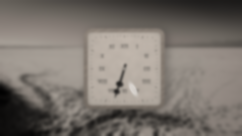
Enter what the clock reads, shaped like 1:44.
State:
6:33
